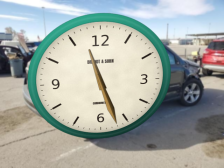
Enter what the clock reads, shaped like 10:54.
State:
11:27
